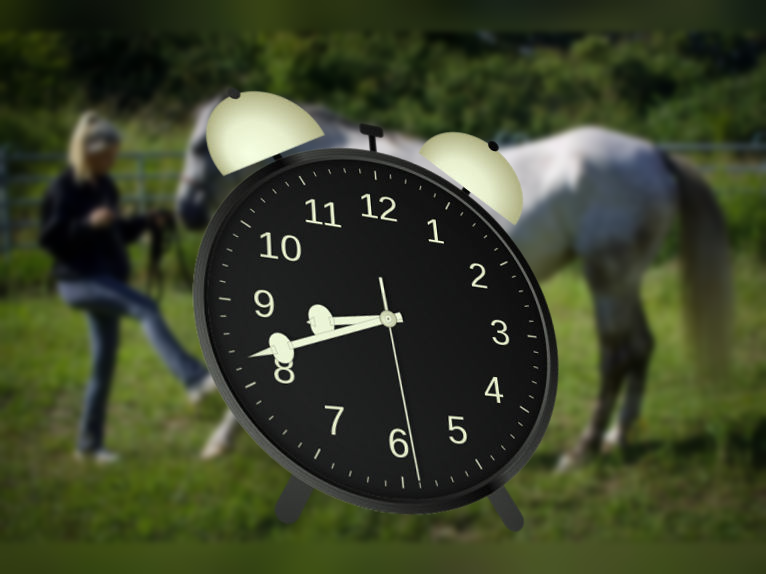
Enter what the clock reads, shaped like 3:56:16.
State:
8:41:29
